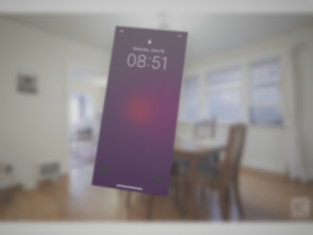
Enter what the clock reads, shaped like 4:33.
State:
8:51
